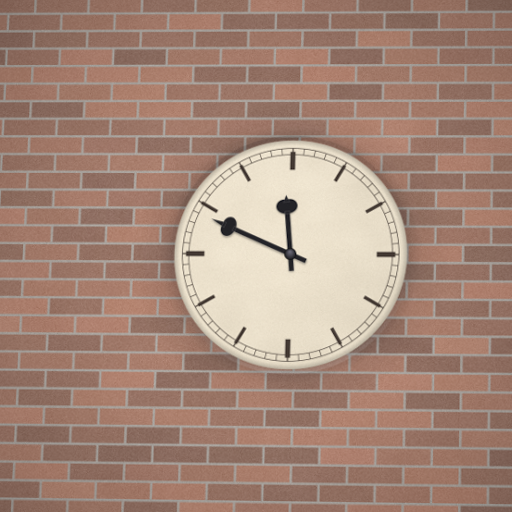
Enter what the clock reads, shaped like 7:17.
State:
11:49
